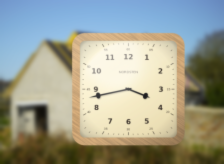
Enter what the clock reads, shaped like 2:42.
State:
3:43
